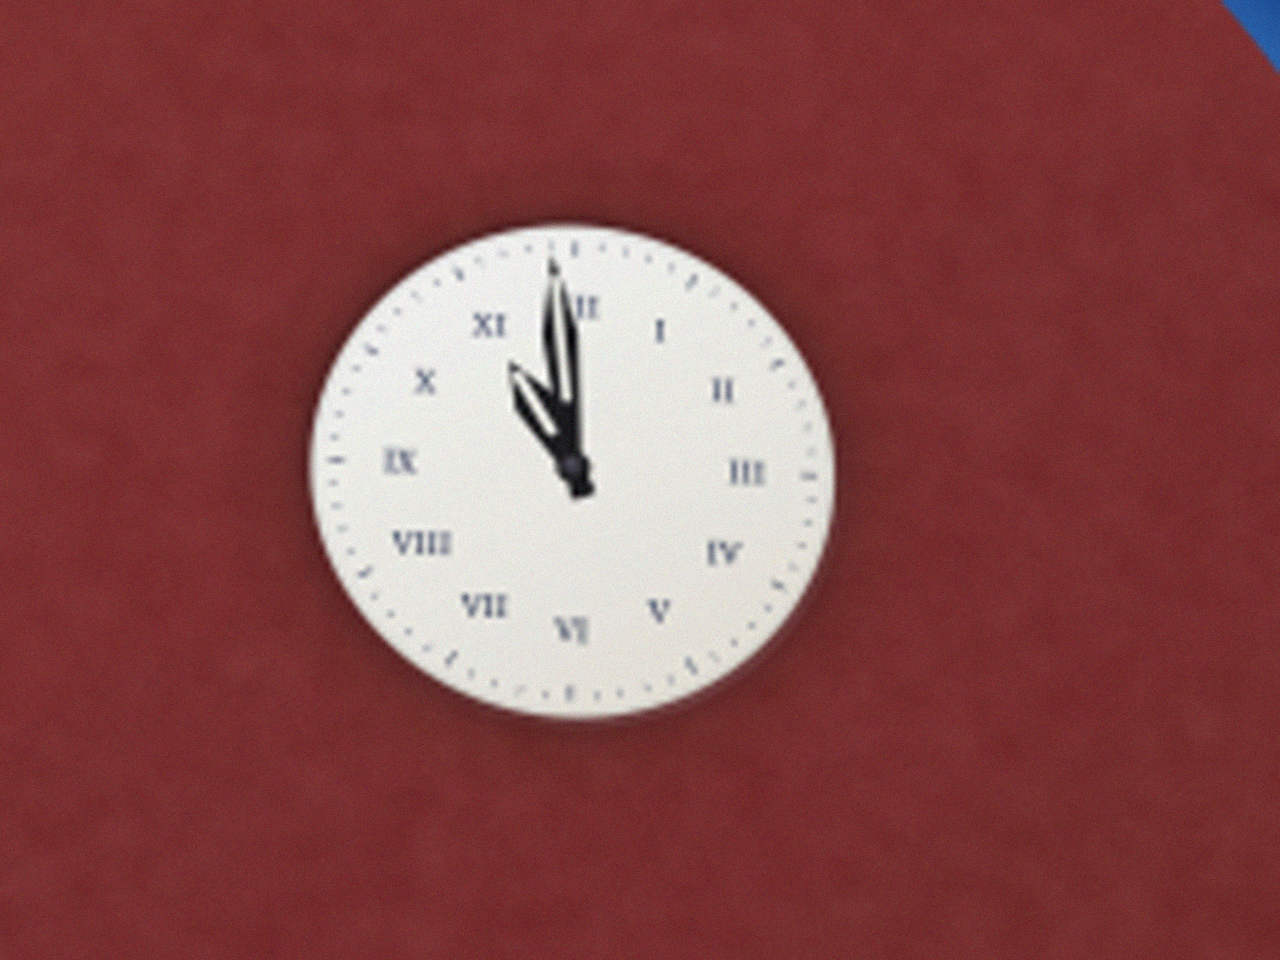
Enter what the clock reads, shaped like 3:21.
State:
10:59
